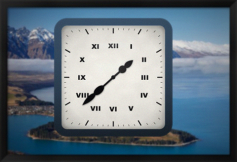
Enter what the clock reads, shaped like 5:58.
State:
1:38
